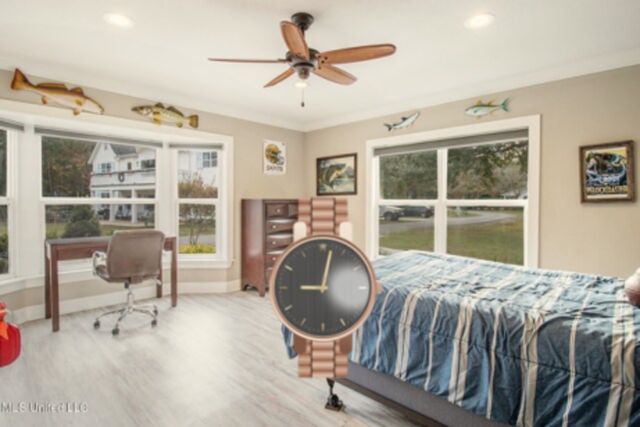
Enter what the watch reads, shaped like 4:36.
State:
9:02
